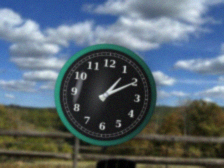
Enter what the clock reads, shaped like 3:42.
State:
1:10
